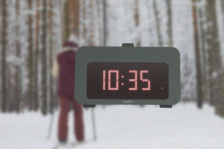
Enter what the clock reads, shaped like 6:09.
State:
10:35
